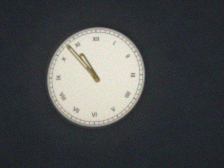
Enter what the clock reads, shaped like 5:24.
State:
10:53
